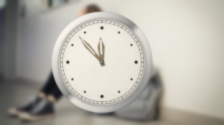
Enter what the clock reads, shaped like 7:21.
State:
11:53
